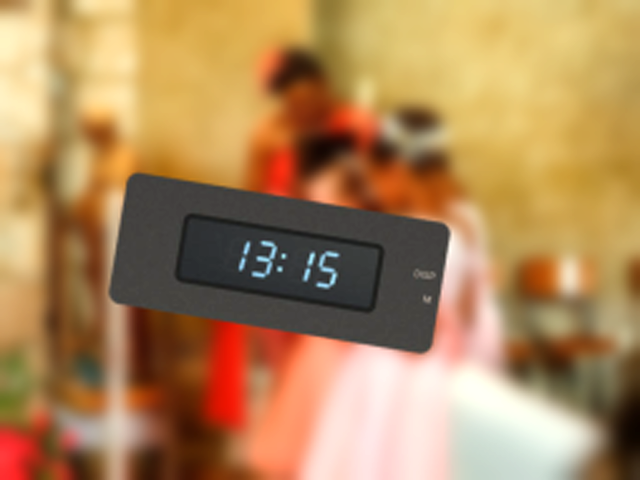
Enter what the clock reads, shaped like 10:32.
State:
13:15
